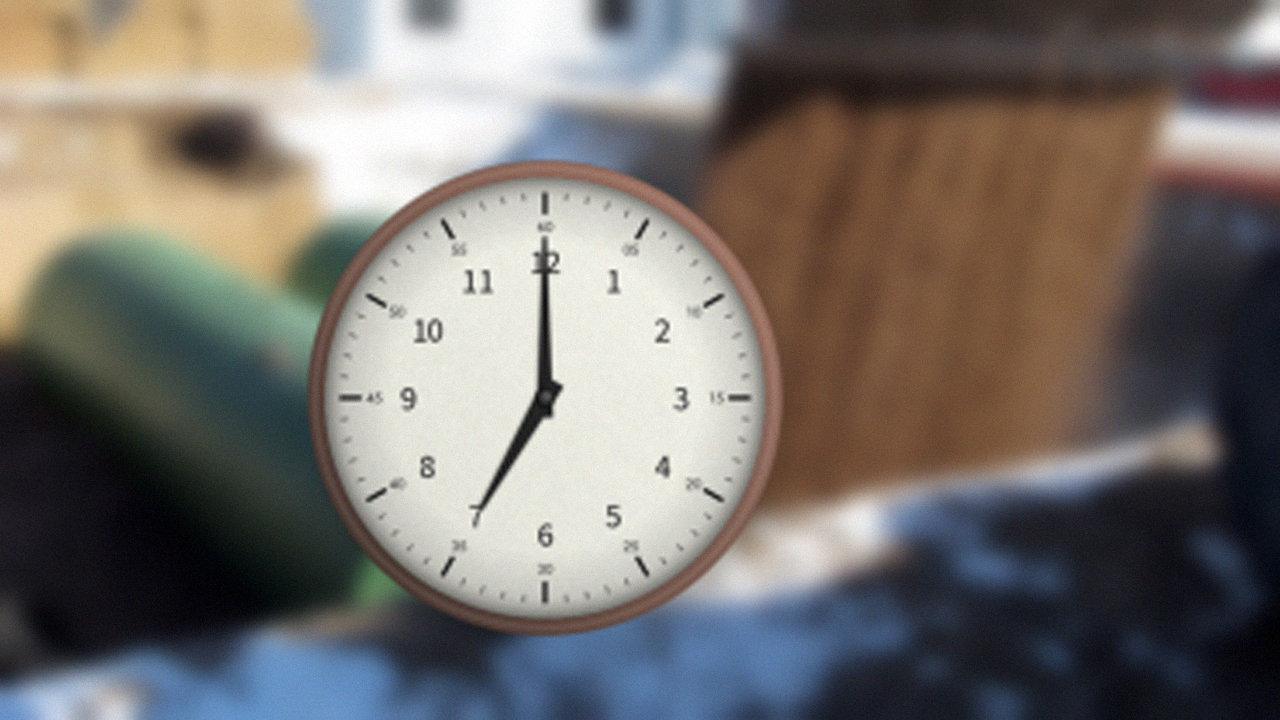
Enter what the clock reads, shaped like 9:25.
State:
7:00
